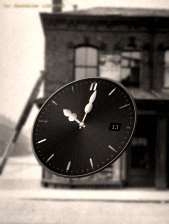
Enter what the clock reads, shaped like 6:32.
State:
10:01
